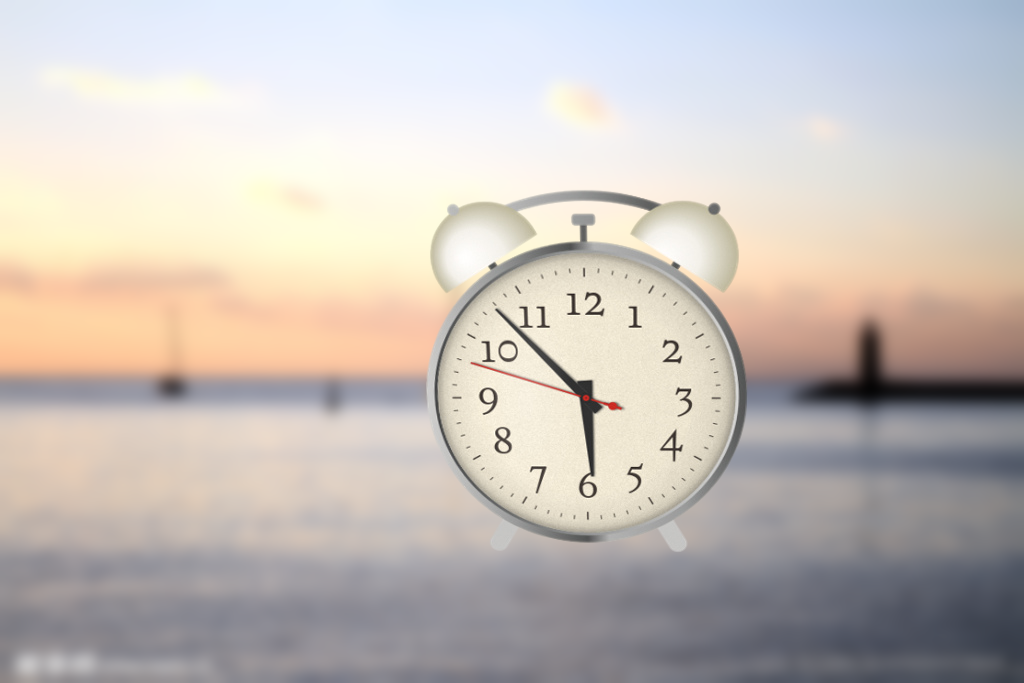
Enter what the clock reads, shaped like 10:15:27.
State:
5:52:48
